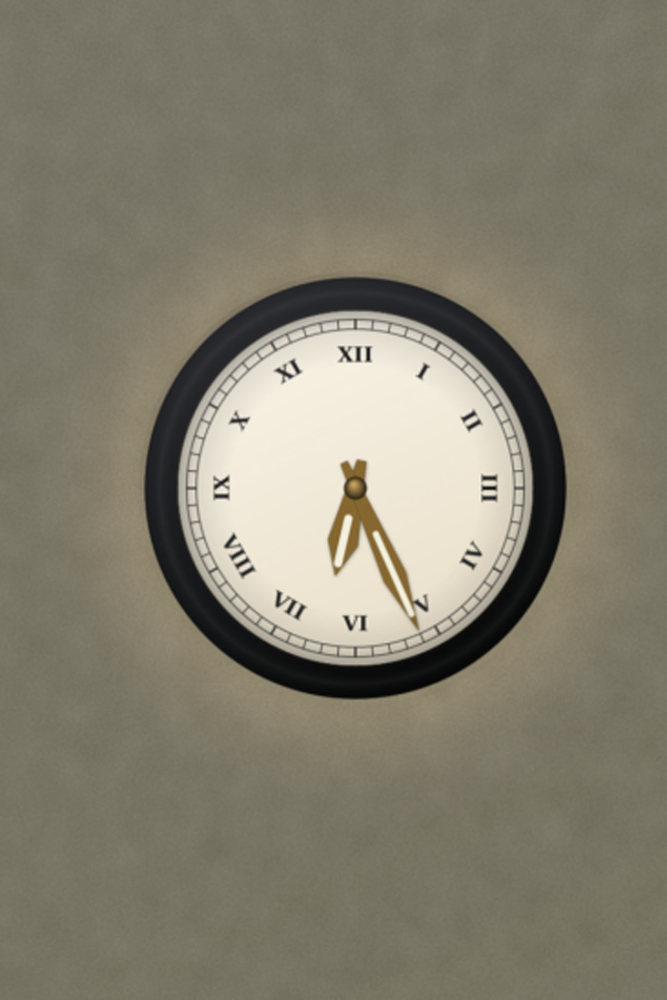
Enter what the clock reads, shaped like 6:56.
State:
6:26
